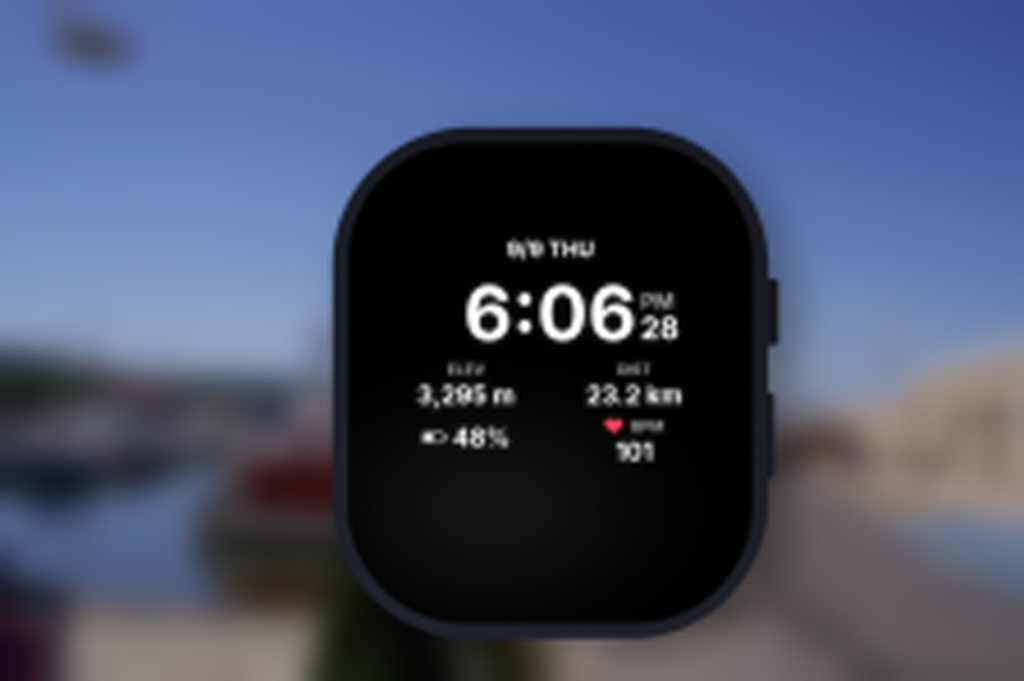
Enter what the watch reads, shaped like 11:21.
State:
6:06
